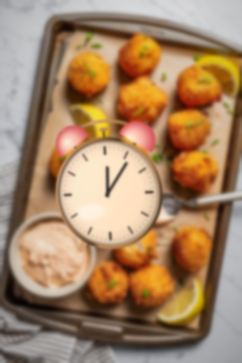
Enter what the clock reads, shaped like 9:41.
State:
12:06
